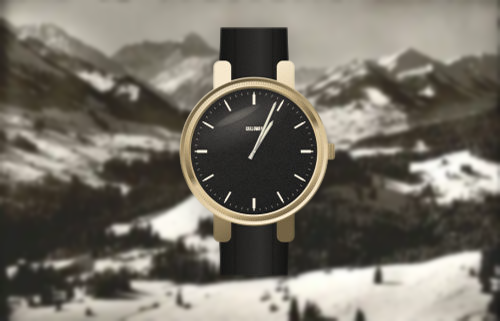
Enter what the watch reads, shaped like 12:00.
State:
1:04
